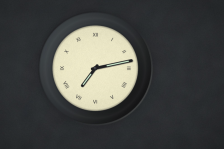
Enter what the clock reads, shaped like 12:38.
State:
7:13
